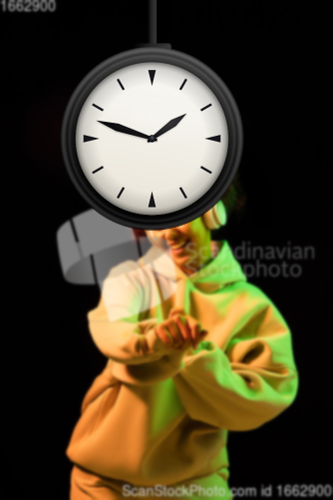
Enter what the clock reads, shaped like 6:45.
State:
1:48
